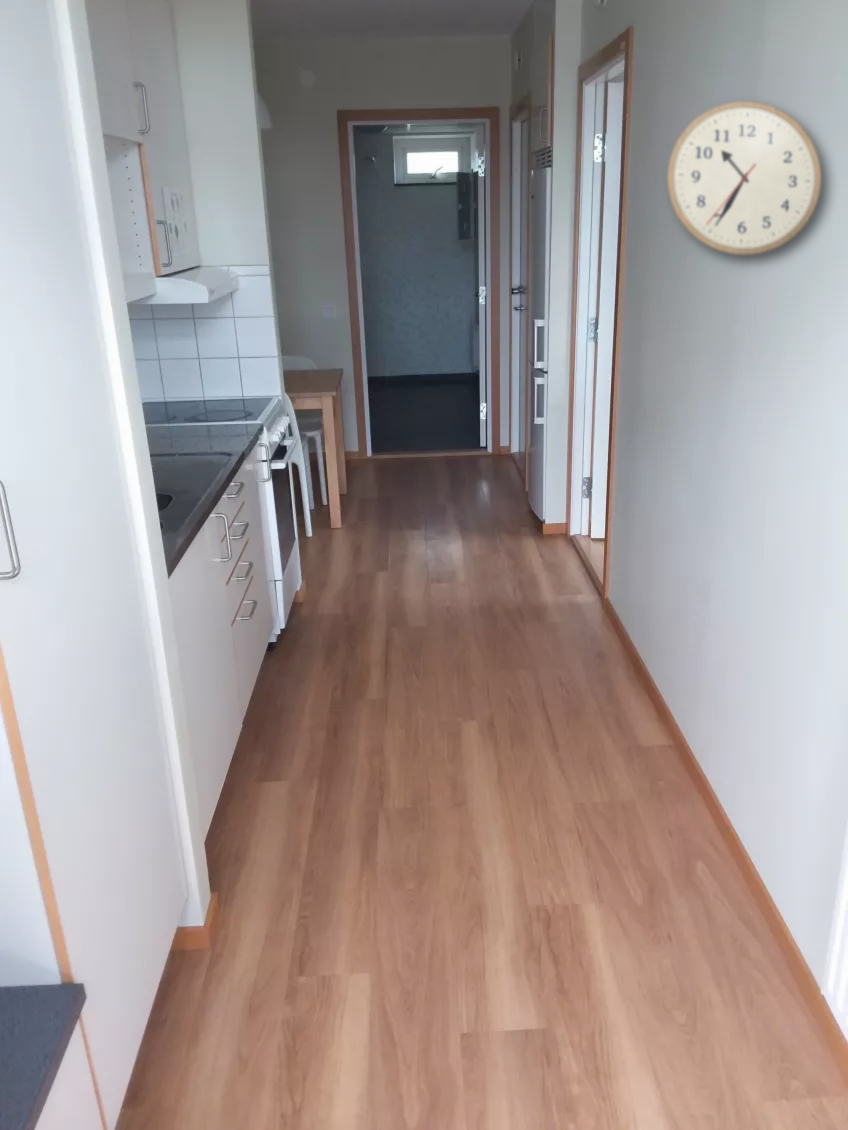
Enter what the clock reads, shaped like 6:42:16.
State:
10:34:36
